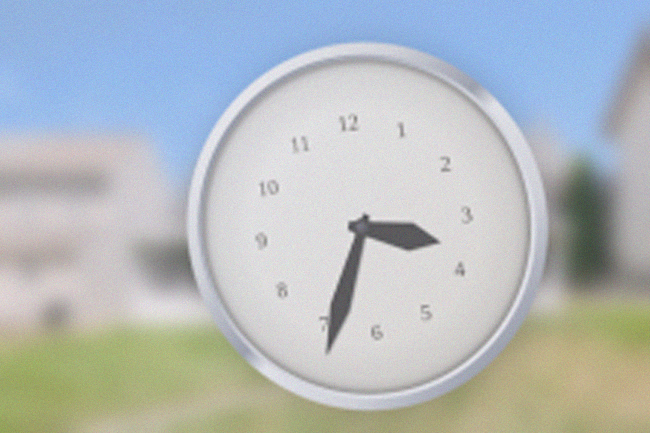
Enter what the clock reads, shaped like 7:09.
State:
3:34
